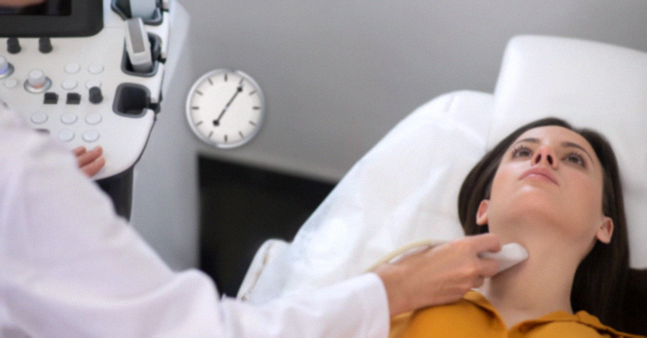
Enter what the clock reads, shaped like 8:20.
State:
7:06
